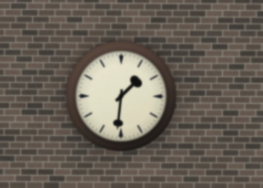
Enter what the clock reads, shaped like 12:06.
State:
1:31
